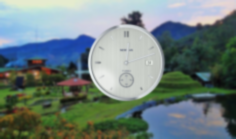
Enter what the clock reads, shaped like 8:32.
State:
12:12
